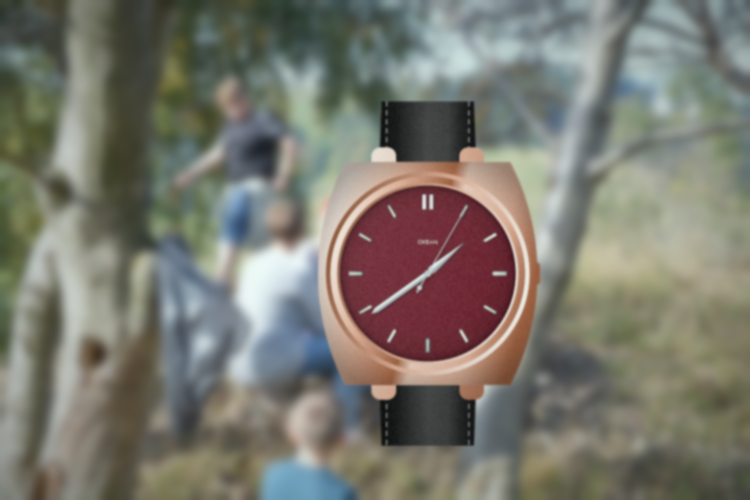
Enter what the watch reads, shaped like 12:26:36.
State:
1:39:05
